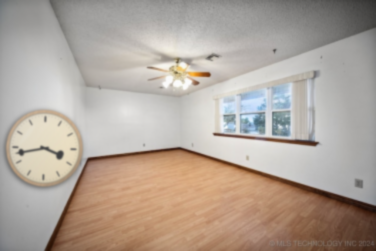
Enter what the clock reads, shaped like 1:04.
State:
3:43
